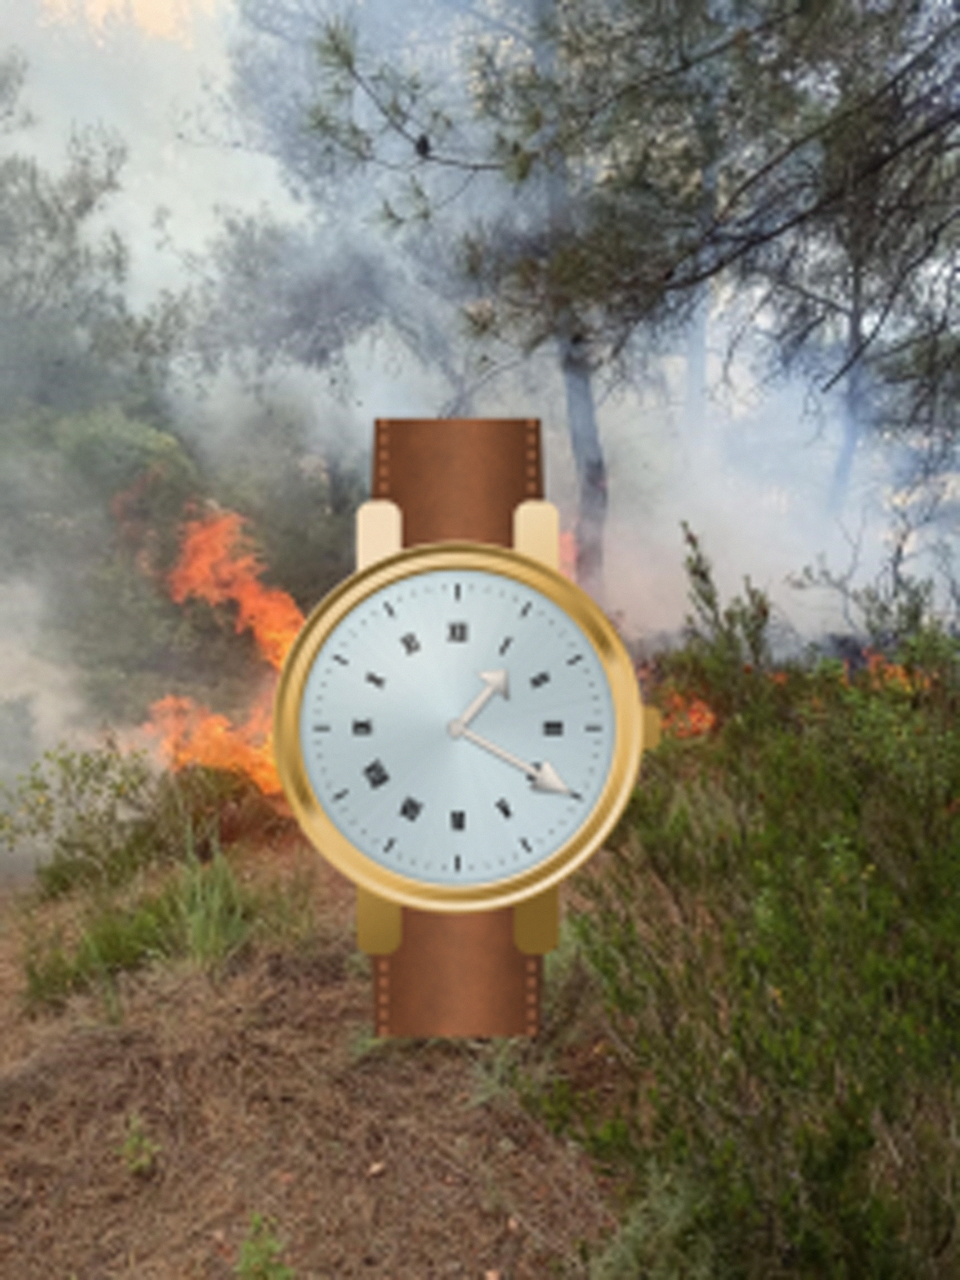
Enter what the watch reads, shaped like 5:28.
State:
1:20
